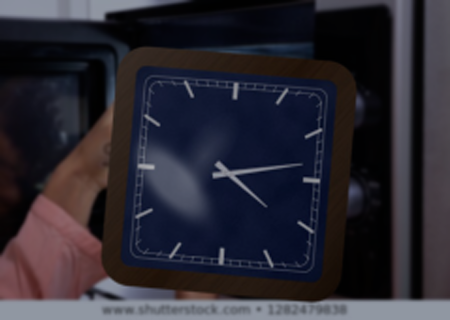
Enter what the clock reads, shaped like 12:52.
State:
4:13
